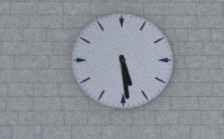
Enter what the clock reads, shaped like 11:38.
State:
5:29
